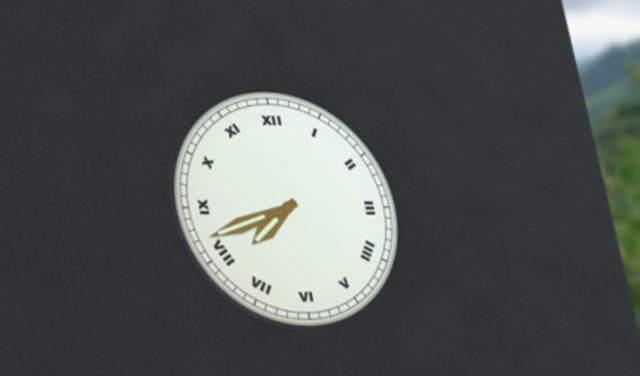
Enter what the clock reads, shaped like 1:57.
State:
7:42
